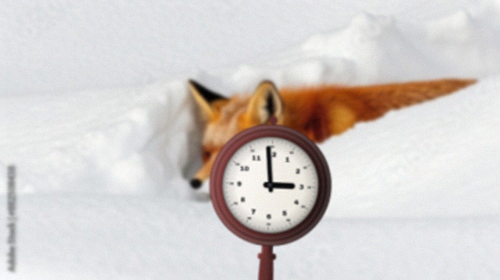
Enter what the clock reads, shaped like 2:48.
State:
2:59
